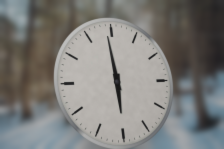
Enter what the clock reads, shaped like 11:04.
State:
5:59
